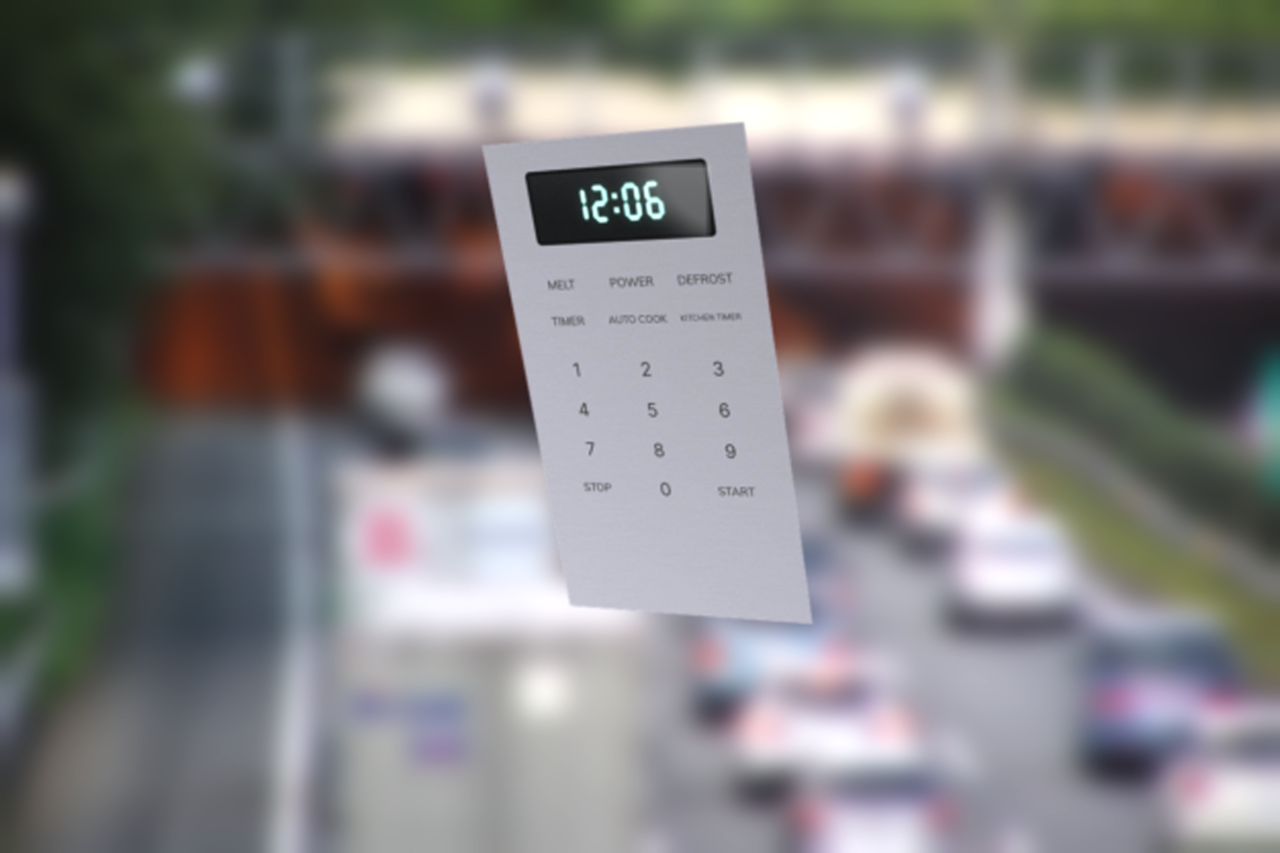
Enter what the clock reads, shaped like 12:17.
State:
12:06
